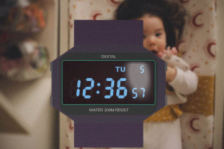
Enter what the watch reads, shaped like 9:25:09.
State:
12:36:57
